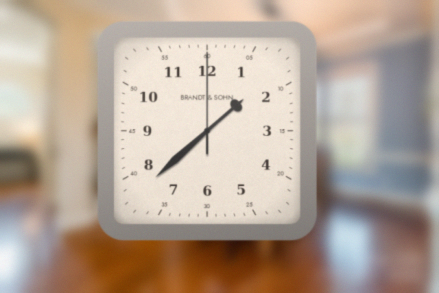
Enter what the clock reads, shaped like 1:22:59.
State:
1:38:00
